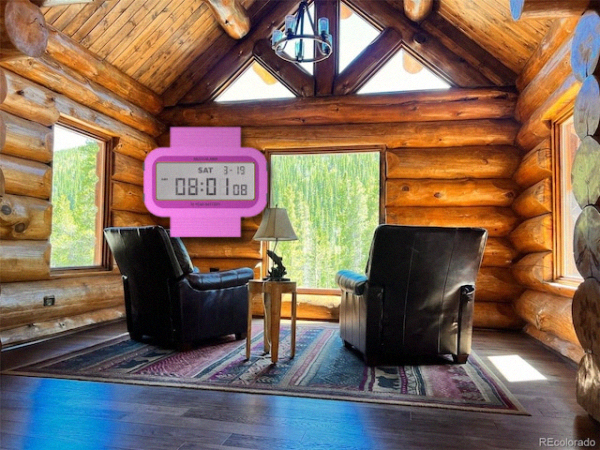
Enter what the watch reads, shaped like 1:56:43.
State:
8:01:08
